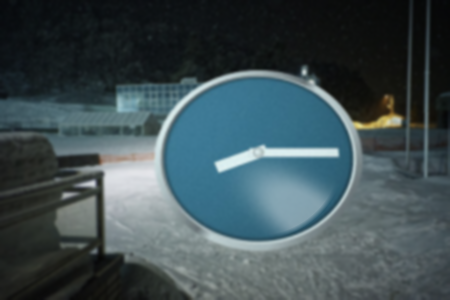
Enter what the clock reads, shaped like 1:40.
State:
8:15
